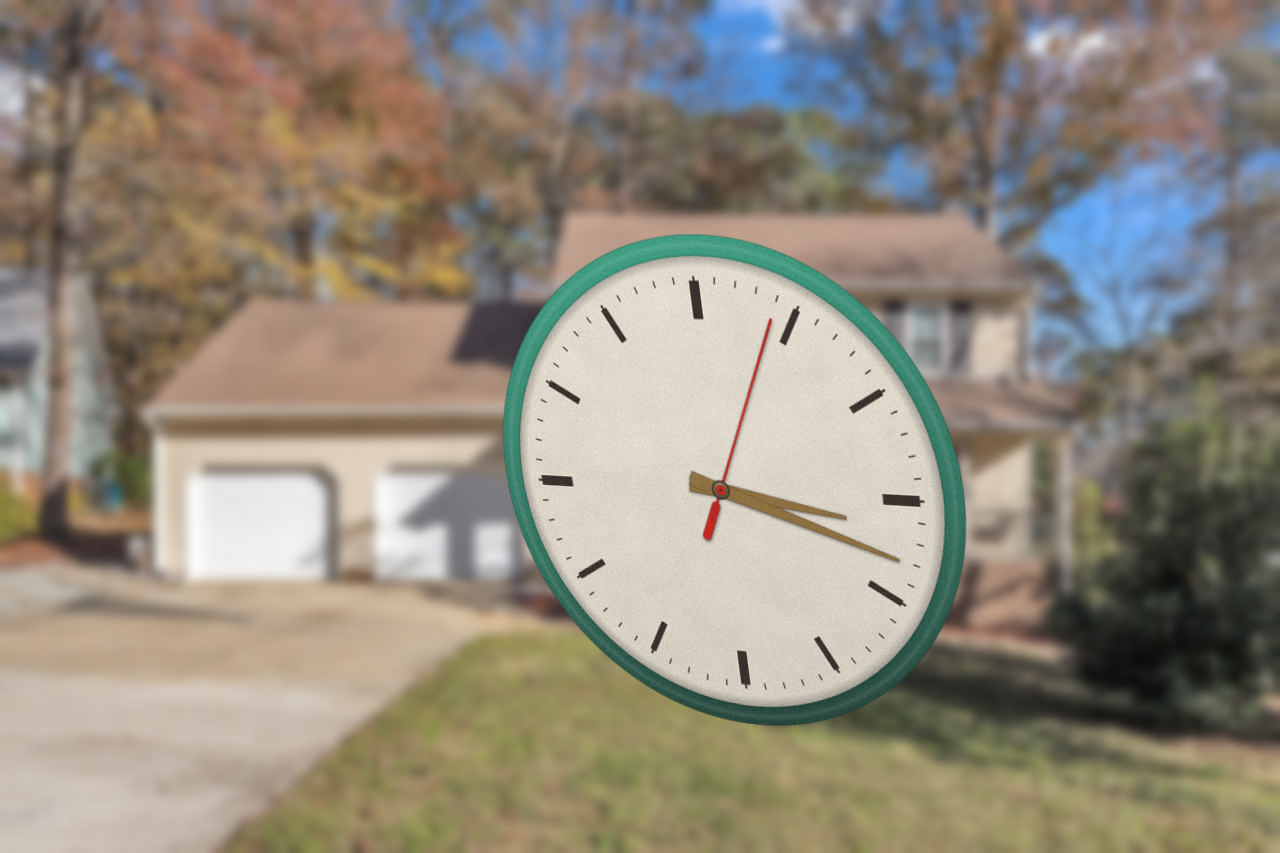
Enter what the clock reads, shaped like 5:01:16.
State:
3:18:04
